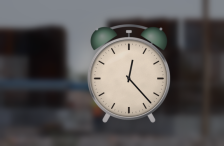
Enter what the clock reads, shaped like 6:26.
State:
12:23
